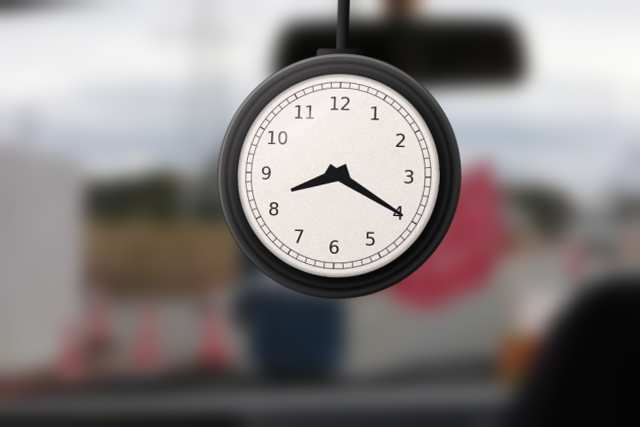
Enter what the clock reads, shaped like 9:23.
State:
8:20
